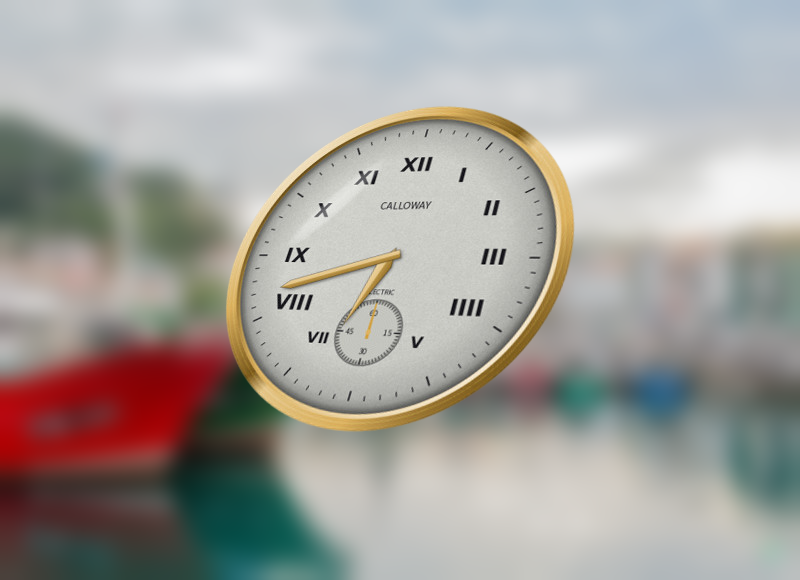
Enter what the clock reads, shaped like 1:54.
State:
6:42
